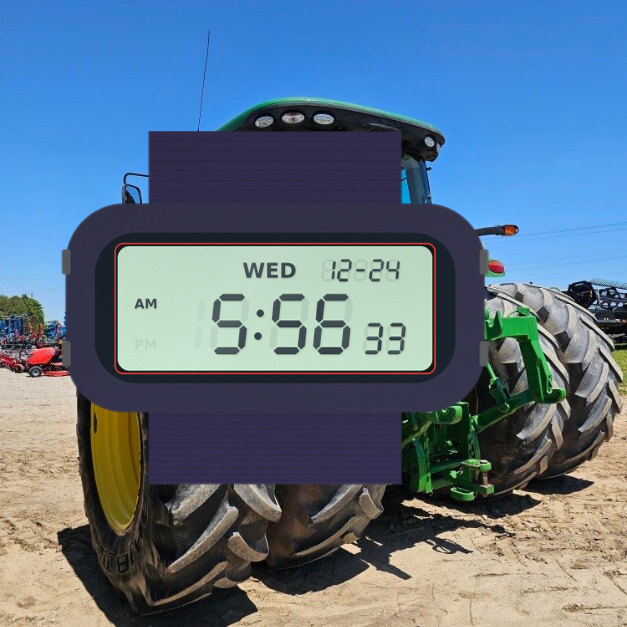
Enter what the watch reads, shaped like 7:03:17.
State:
5:56:33
